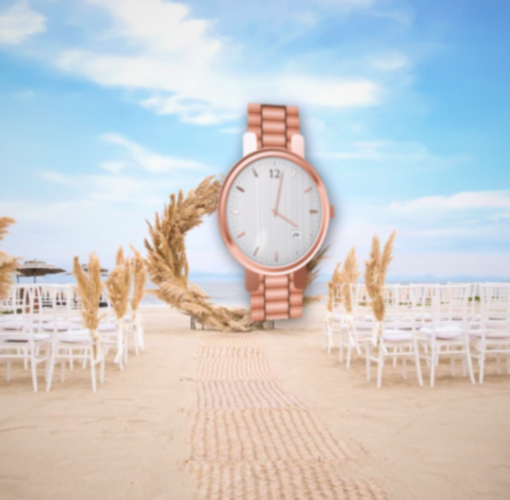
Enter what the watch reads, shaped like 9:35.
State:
4:02
